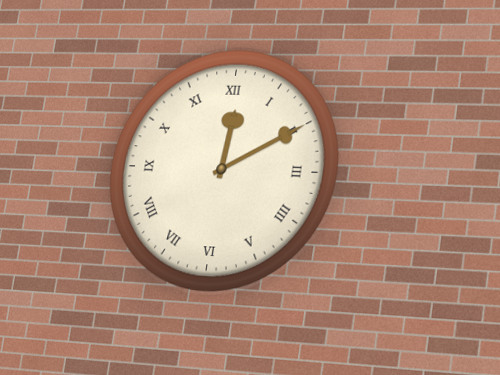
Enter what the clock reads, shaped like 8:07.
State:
12:10
